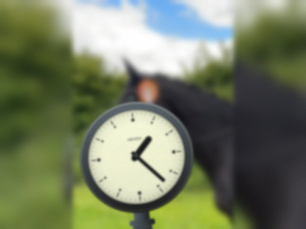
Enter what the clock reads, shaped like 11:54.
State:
1:23
